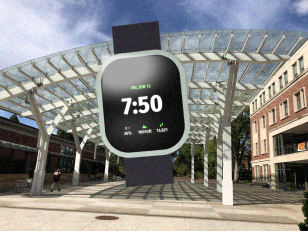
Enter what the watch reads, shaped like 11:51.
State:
7:50
